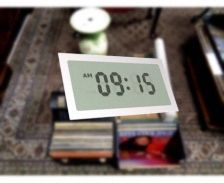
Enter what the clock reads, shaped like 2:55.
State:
9:15
